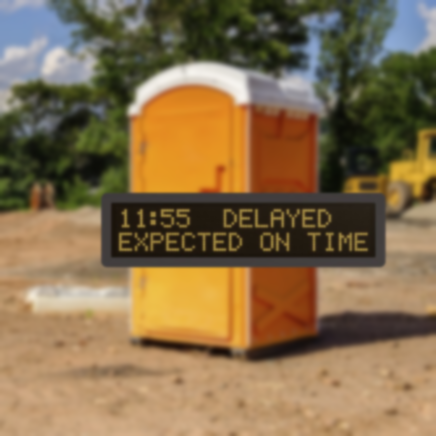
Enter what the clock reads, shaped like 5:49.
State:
11:55
